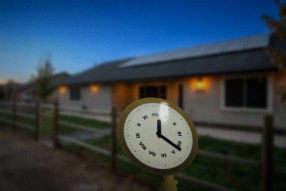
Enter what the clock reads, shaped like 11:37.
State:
12:22
